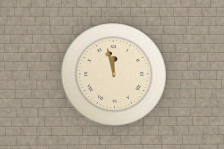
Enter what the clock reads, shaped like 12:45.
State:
11:58
